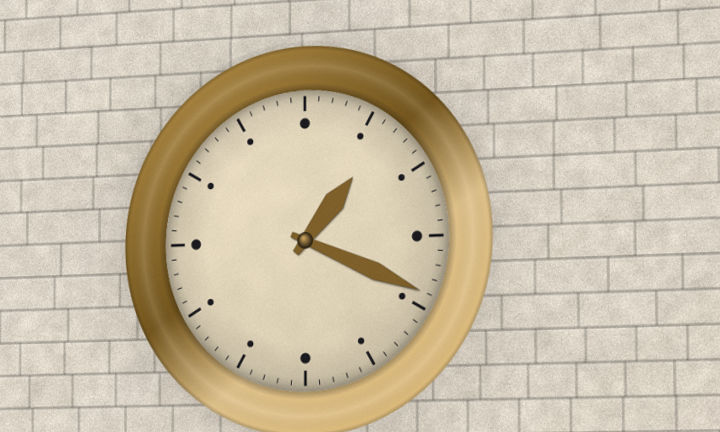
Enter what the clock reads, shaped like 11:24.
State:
1:19
